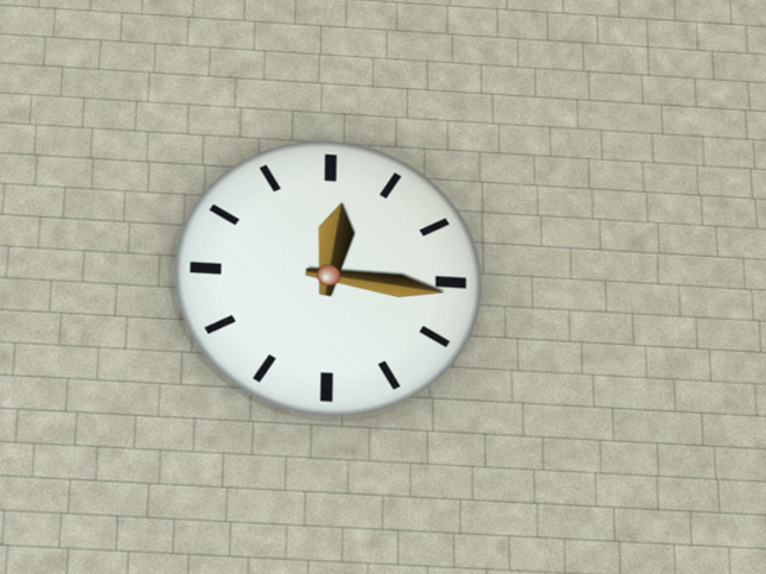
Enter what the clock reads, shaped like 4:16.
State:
12:16
